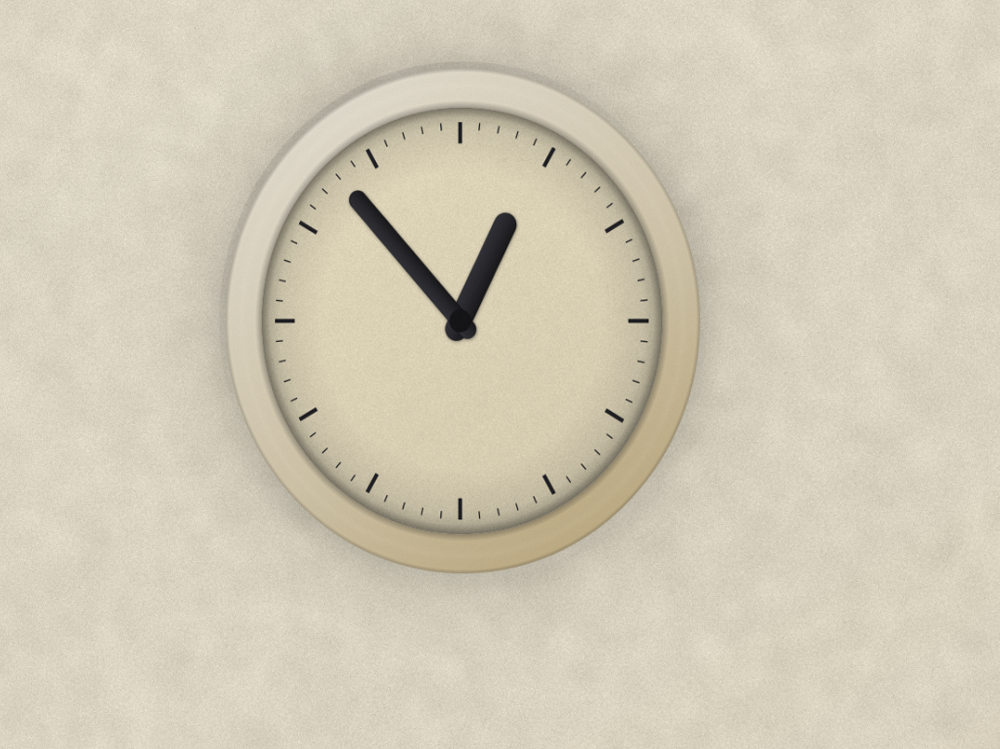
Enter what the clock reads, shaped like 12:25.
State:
12:53
